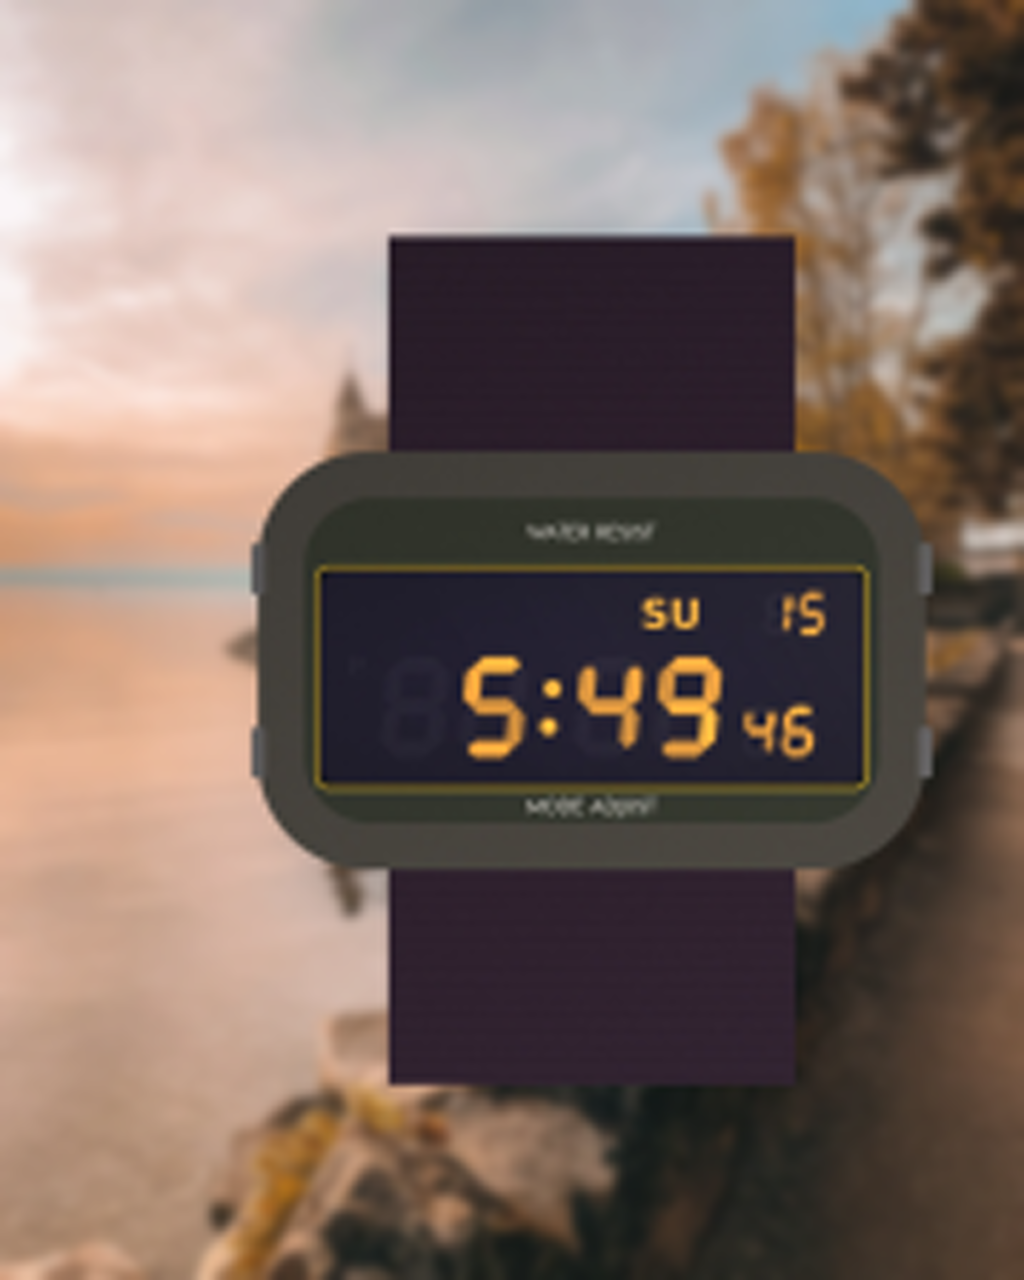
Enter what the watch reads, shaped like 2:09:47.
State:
5:49:46
